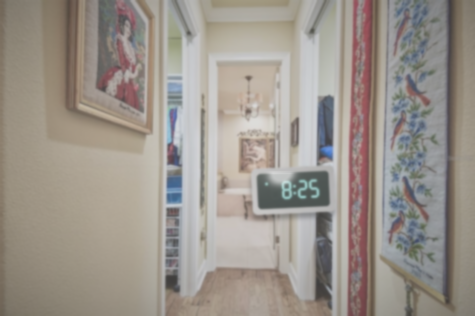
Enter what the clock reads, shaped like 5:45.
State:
8:25
